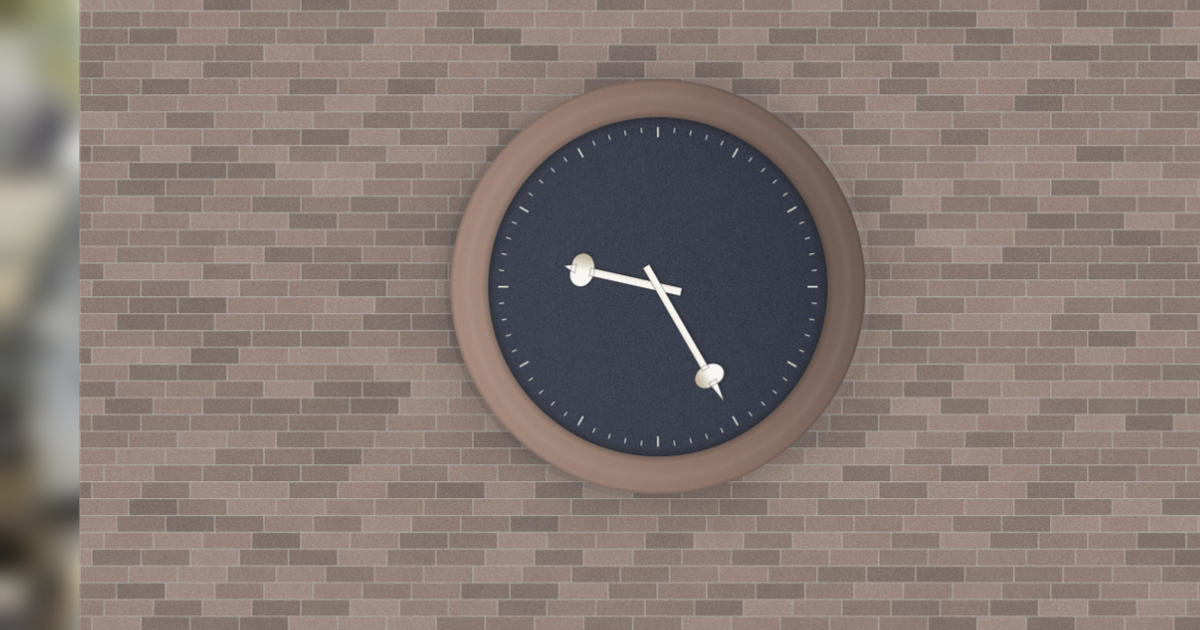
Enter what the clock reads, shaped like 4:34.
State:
9:25
